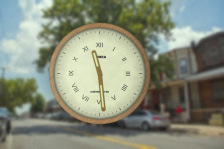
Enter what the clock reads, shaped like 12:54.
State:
11:29
